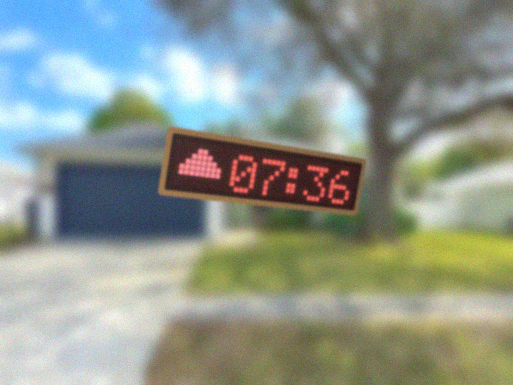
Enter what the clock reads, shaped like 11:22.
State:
7:36
